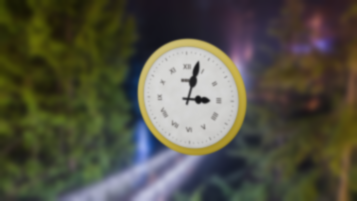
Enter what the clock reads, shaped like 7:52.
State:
3:03
